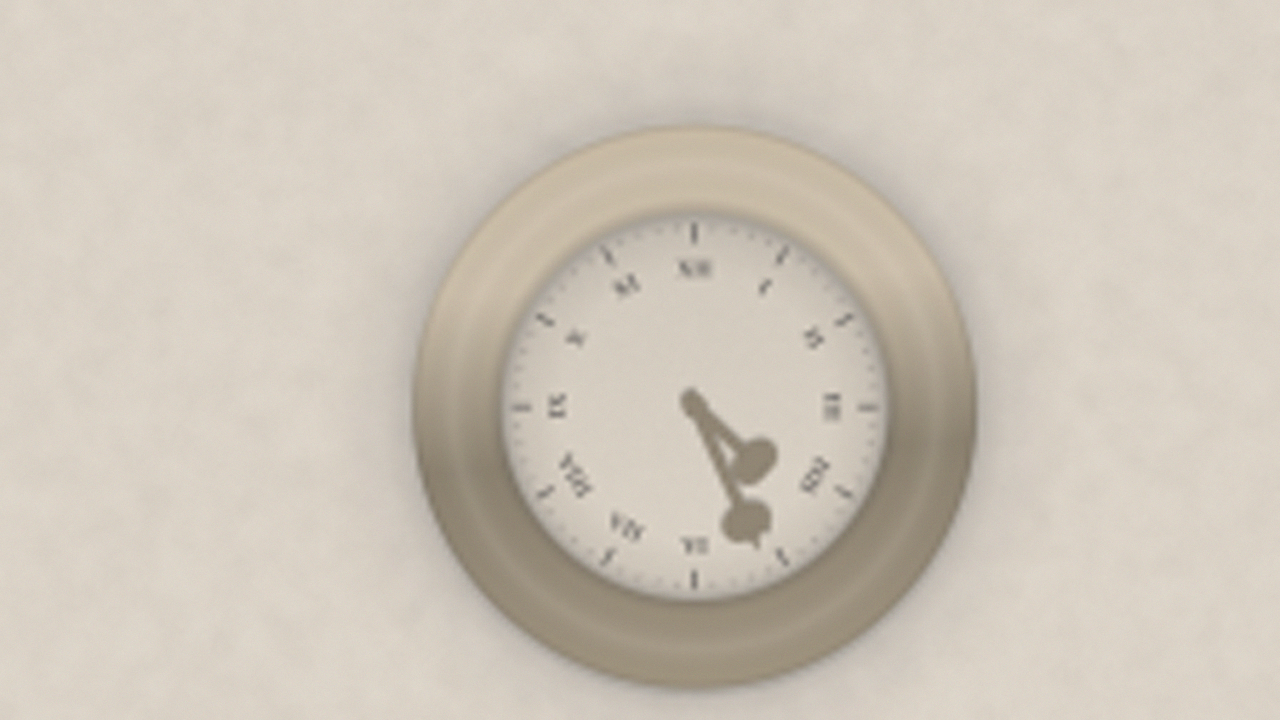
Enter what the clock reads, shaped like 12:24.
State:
4:26
